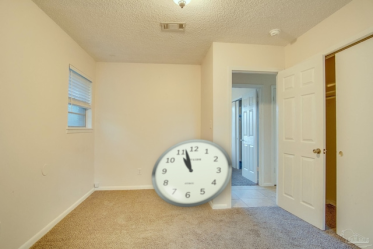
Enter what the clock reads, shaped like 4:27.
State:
10:57
